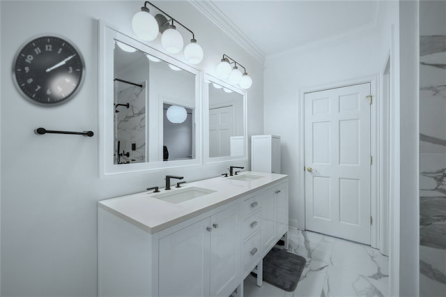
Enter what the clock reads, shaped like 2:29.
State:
2:10
